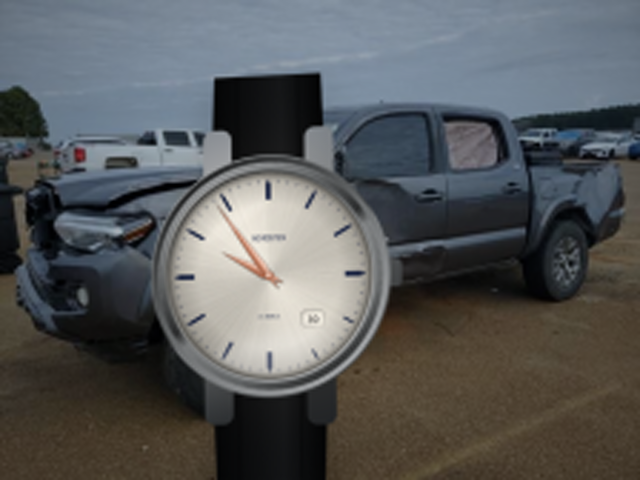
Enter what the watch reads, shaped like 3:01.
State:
9:54
